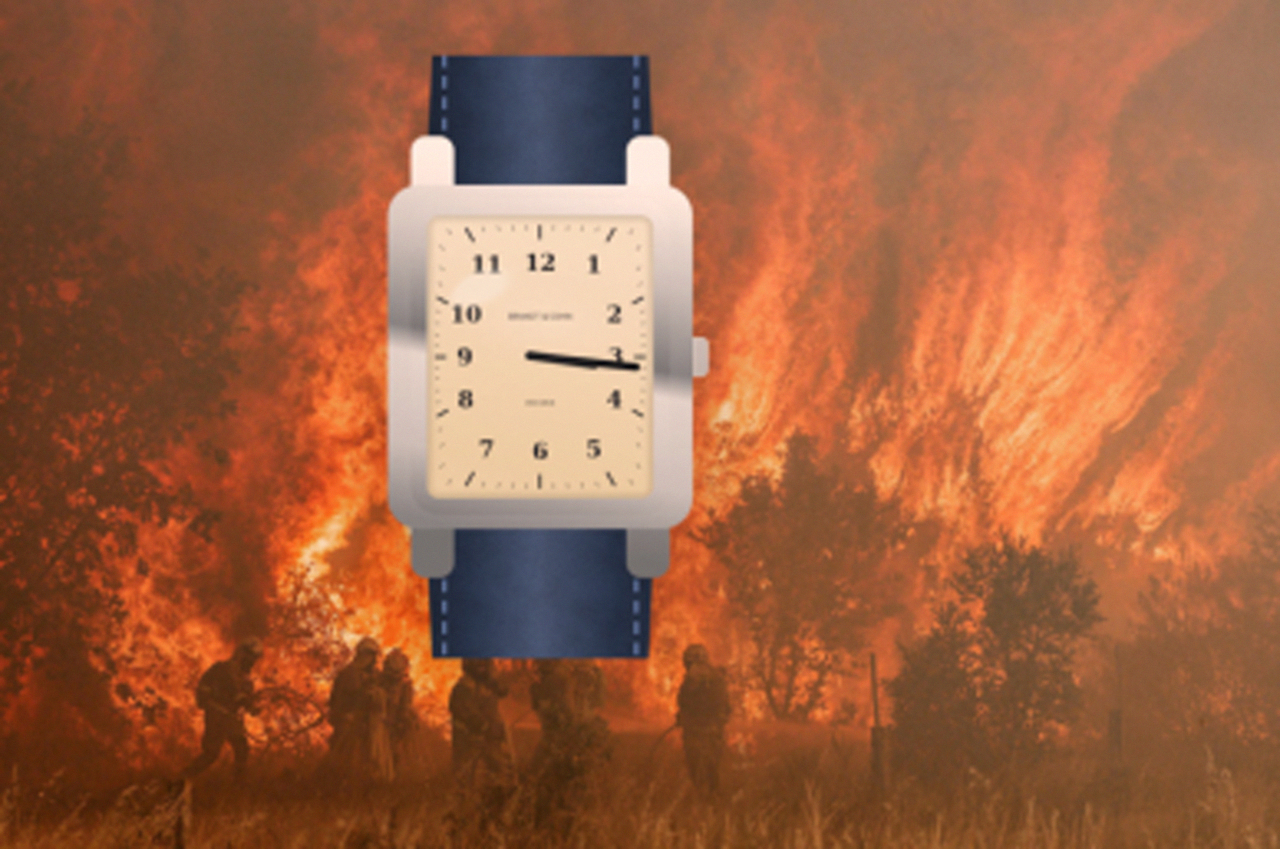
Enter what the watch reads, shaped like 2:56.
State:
3:16
